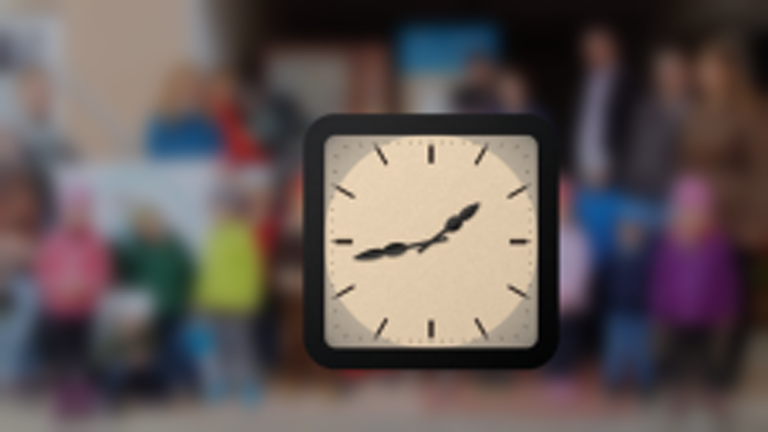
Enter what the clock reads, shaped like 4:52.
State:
1:43
